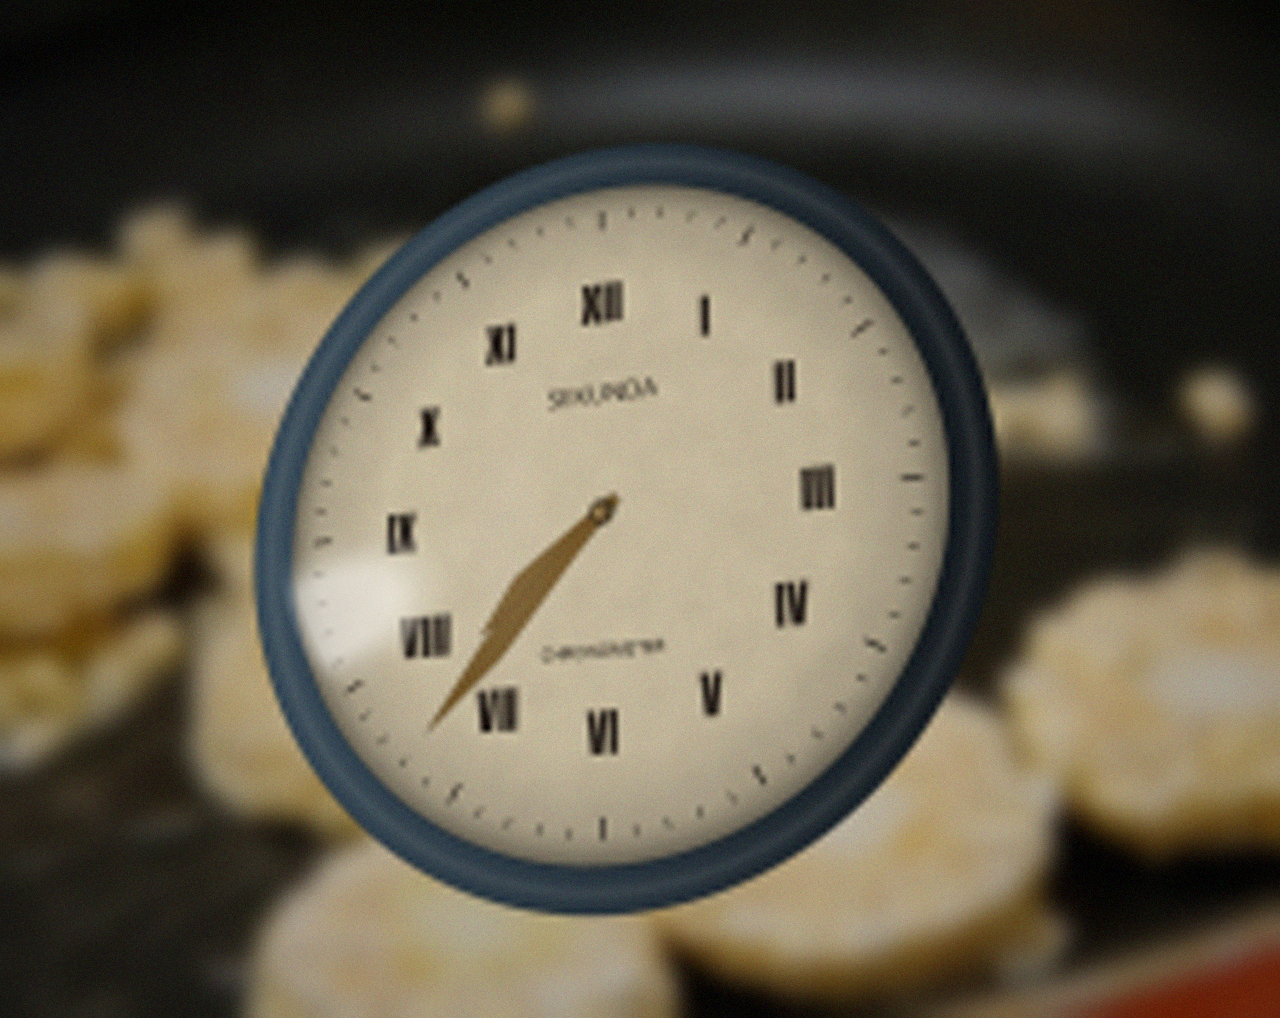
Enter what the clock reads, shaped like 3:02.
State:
7:37
